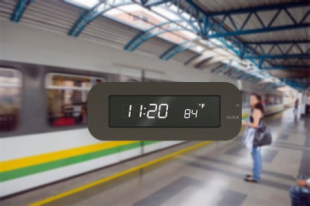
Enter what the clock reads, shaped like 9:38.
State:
11:20
